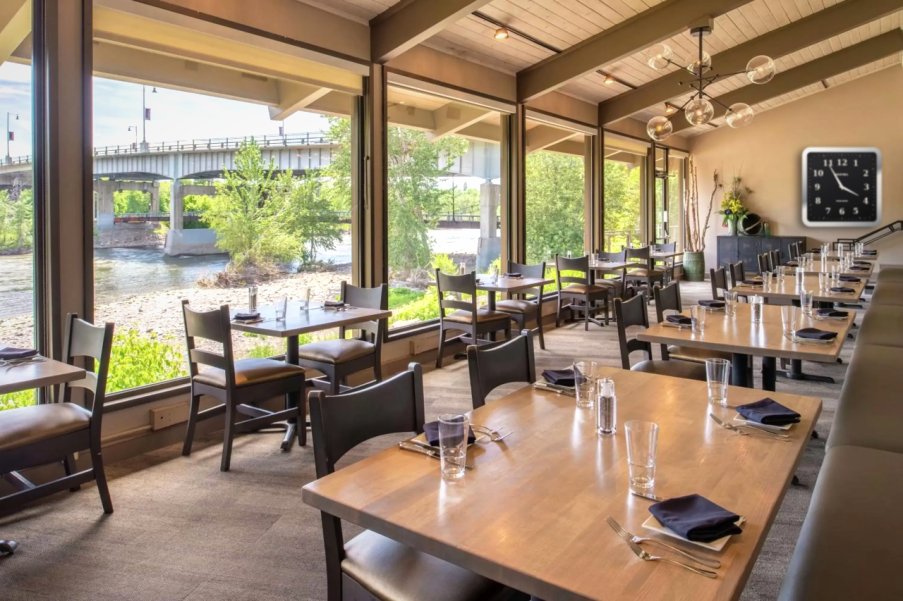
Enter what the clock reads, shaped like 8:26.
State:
3:55
